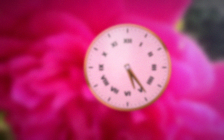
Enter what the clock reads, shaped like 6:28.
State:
5:24
